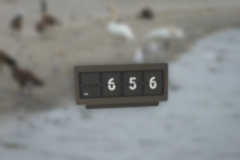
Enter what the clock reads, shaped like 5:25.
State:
6:56
